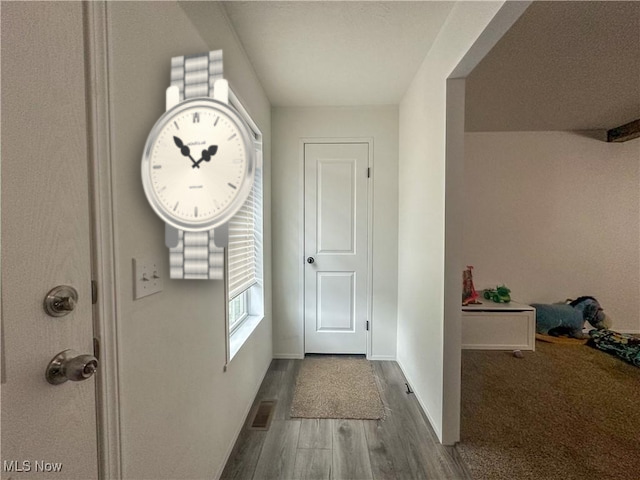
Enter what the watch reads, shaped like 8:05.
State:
1:53
